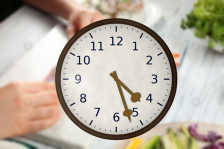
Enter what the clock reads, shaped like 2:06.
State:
4:27
